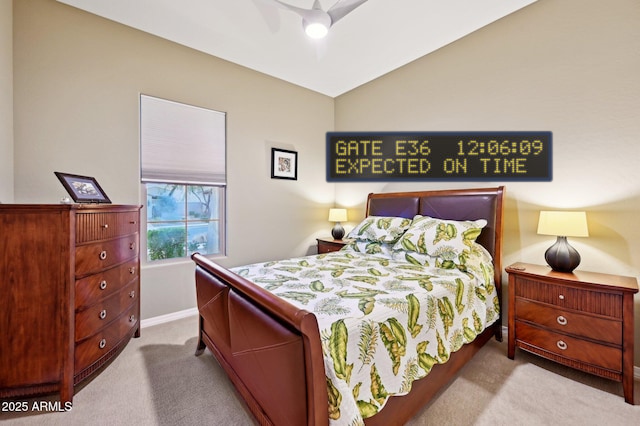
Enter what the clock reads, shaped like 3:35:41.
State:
12:06:09
